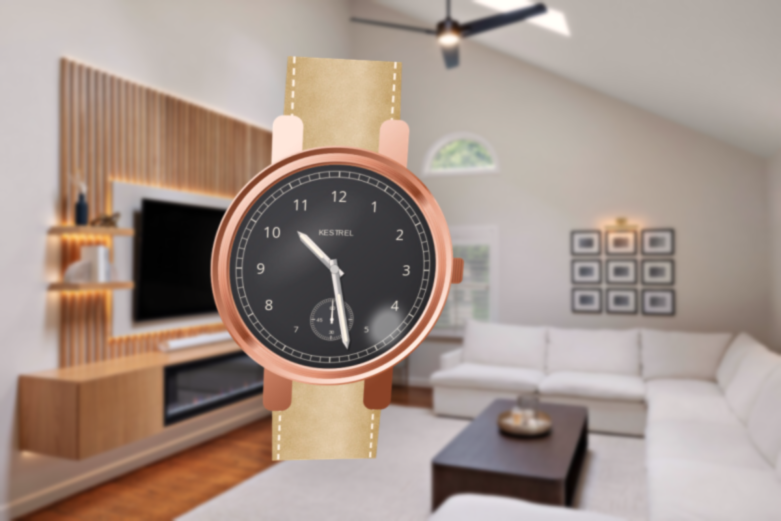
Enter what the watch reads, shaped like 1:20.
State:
10:28
